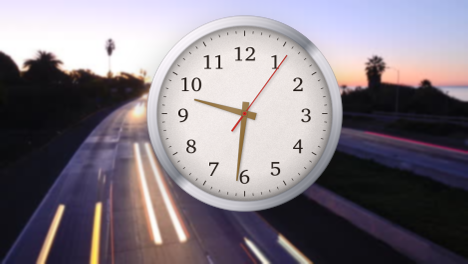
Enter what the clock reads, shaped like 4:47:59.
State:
9:31:06
